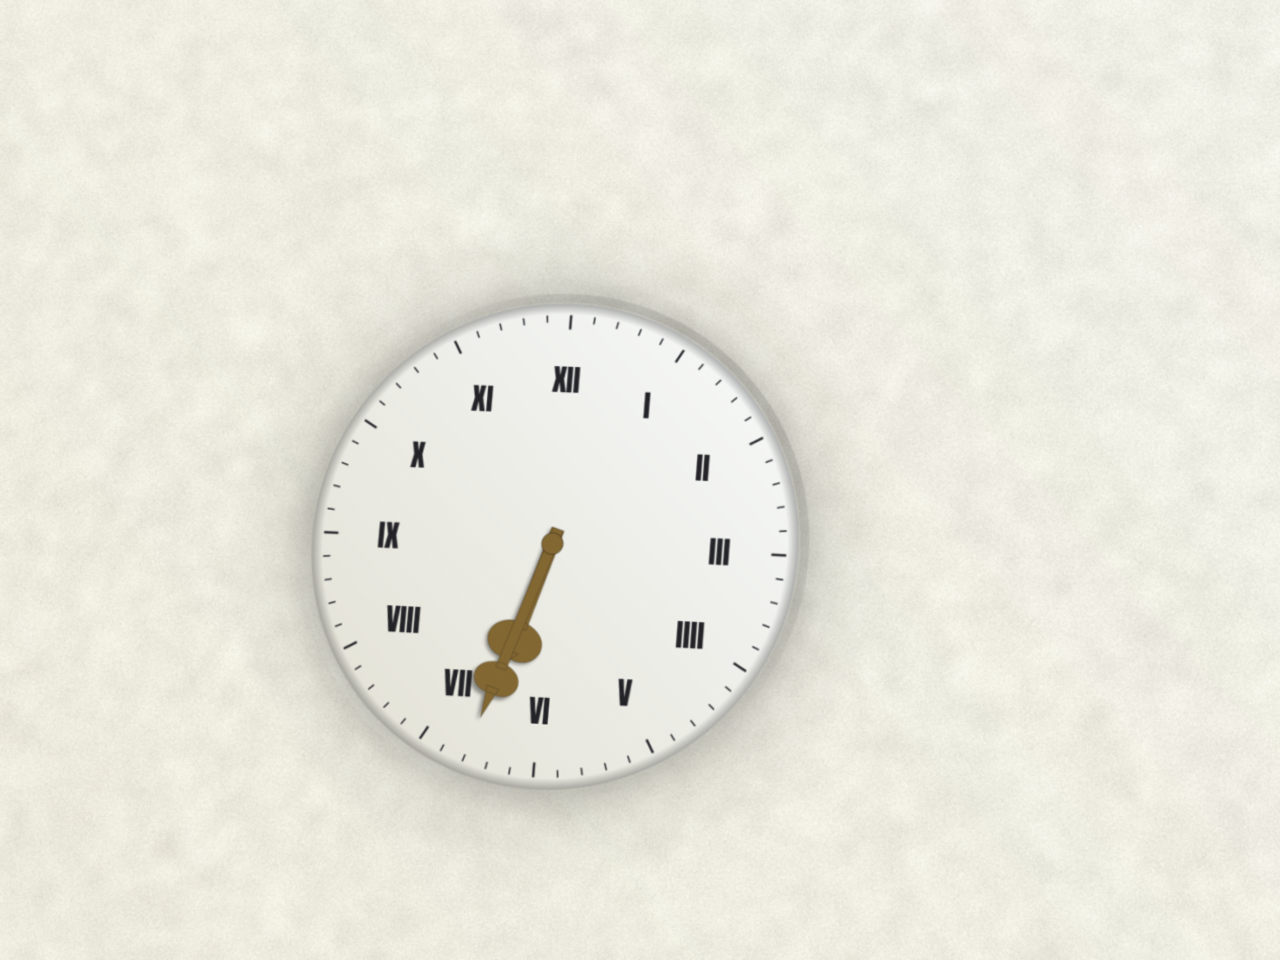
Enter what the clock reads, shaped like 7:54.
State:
6:33
